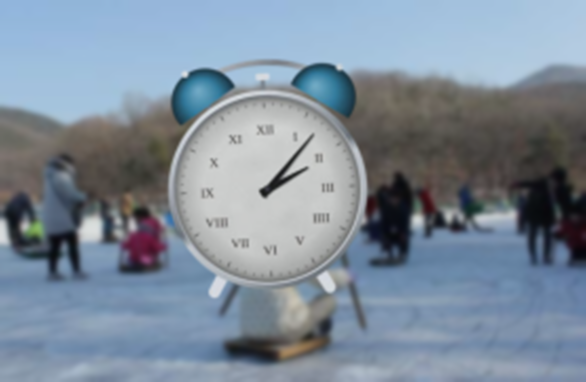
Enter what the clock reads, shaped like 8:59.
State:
2:07
